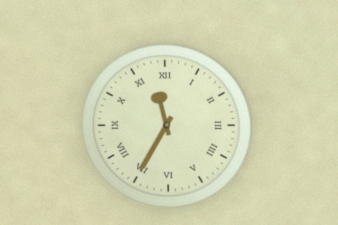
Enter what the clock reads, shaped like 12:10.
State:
11:35
